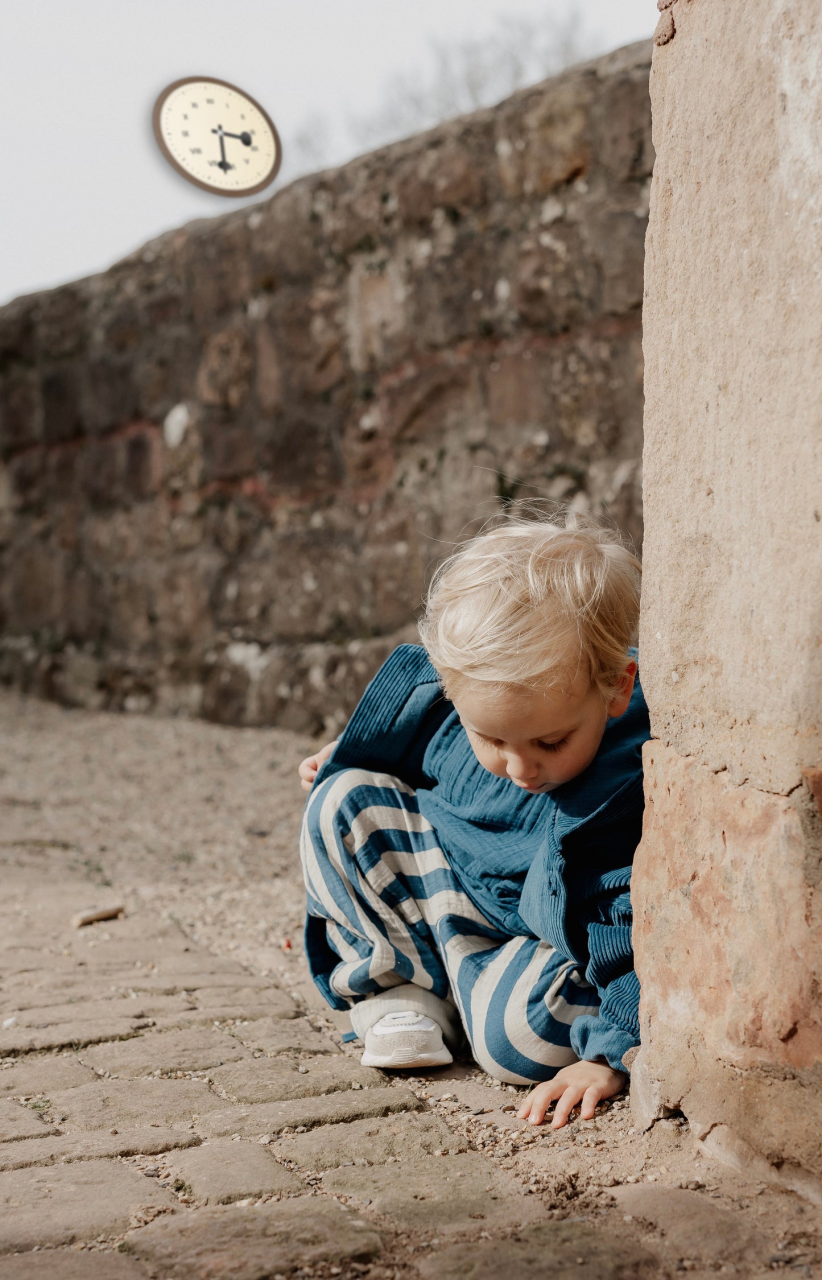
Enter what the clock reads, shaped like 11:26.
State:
3:32
